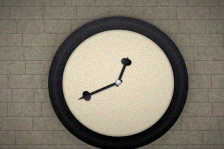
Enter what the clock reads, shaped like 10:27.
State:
12:41
